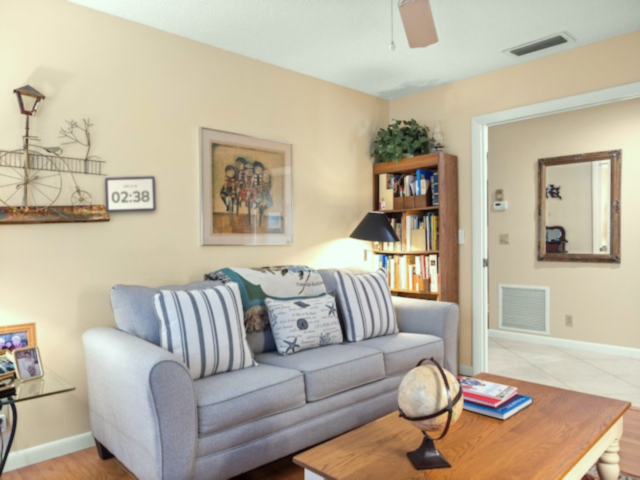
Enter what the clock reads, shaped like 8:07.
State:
2:38
